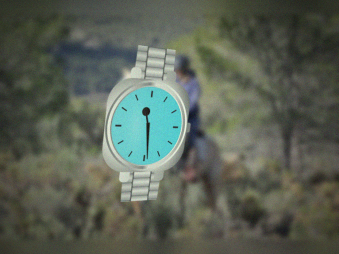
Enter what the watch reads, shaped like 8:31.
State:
11:29
